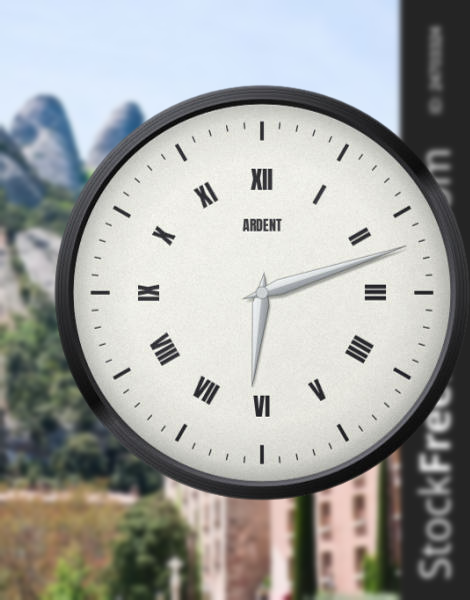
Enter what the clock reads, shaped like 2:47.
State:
6:12
